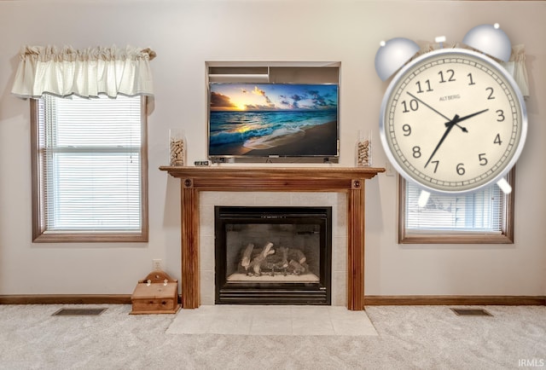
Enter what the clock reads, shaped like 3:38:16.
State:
2:36:52
